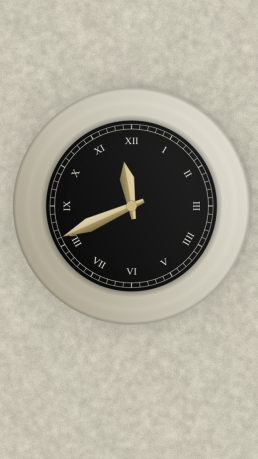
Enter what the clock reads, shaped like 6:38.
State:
11:41
